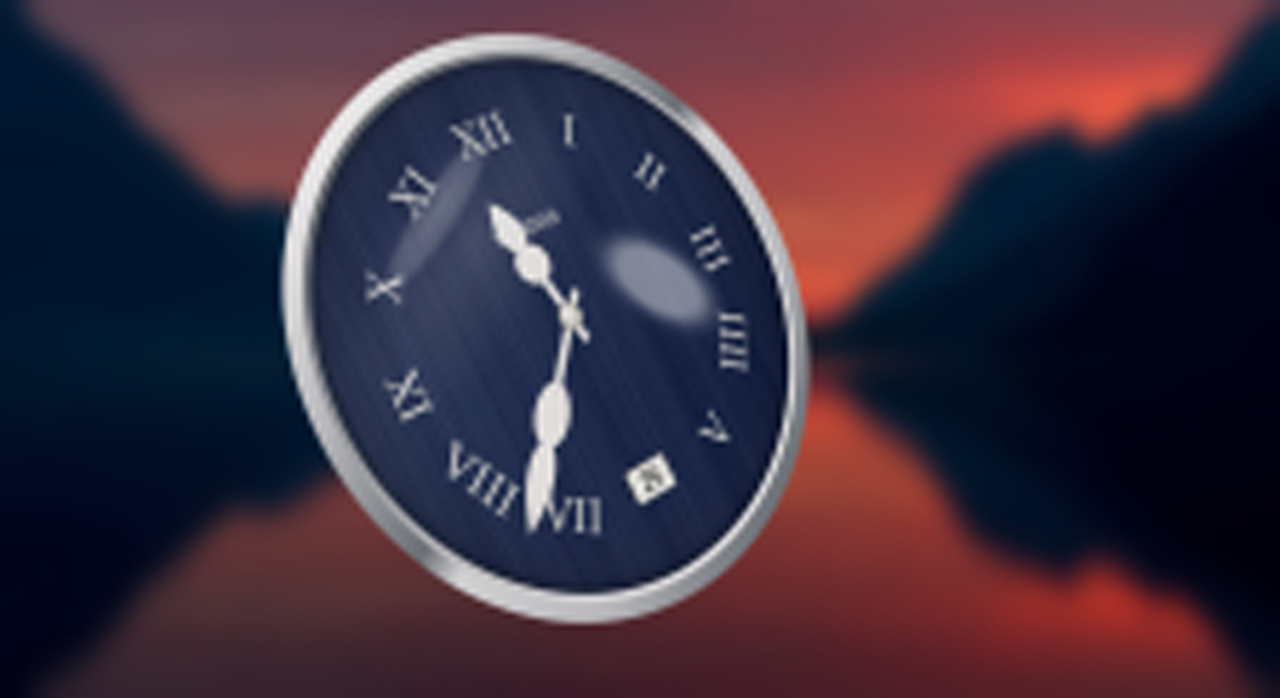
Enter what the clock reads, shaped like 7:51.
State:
11:37
